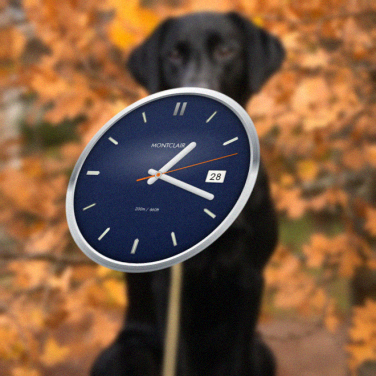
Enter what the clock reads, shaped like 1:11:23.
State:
1:18:12
